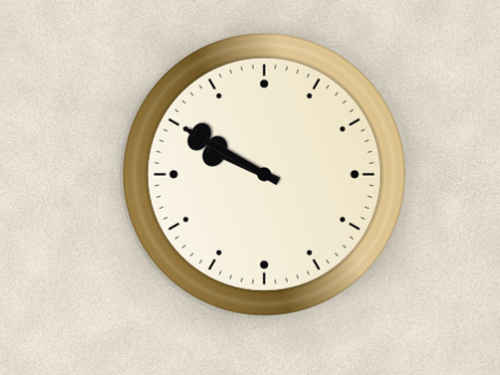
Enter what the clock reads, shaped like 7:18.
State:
9:50
